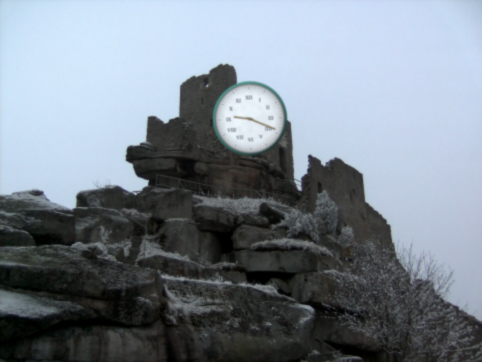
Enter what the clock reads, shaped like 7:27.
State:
9:19
